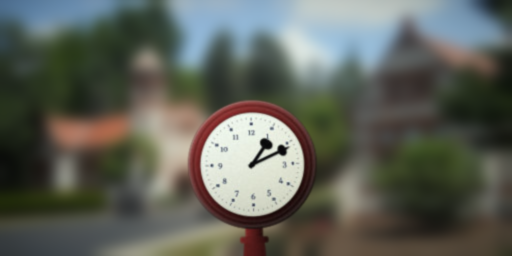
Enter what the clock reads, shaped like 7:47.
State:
1:11
